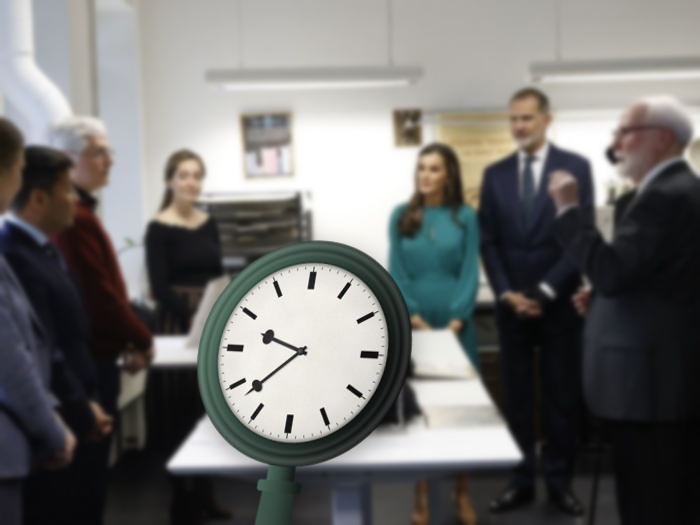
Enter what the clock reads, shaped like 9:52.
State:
9:38
